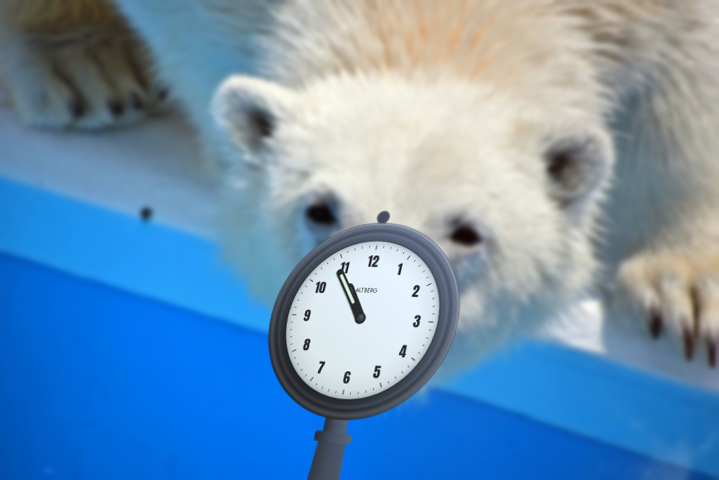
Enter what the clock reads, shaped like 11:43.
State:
10:54
